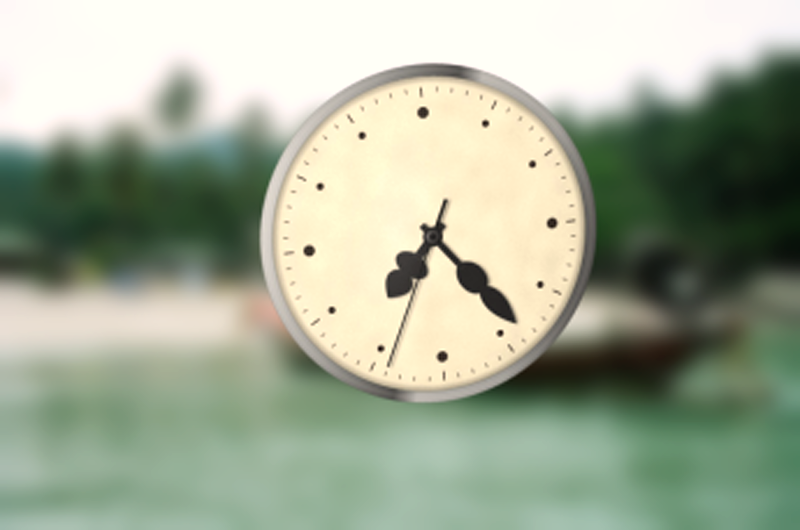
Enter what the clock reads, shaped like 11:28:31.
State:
7:23:34
